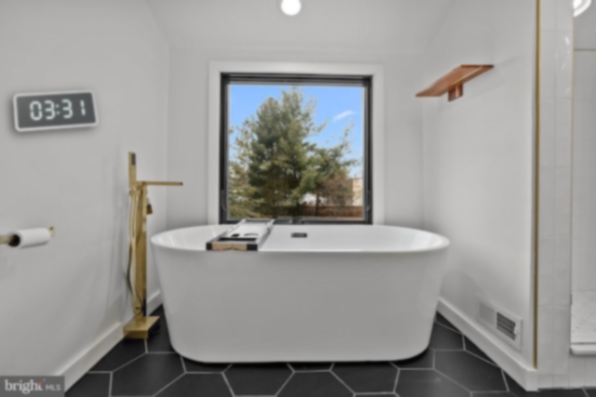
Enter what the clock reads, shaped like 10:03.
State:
3:31
